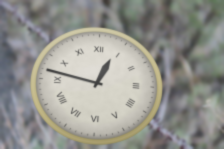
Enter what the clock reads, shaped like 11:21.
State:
12:47
